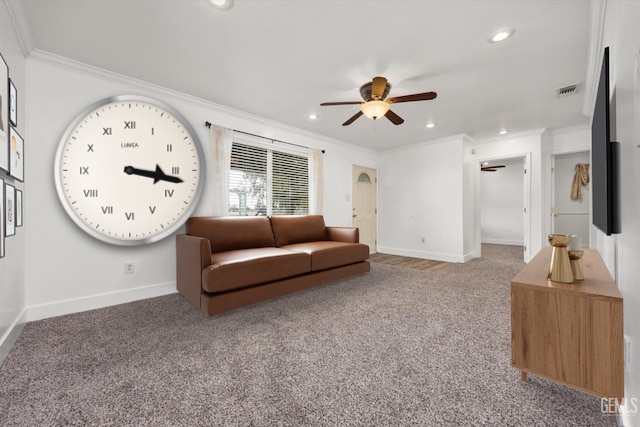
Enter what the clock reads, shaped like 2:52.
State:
3:17
